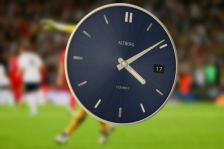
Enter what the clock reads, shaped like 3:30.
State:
4:09
